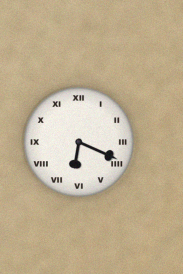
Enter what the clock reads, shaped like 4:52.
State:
6:19
